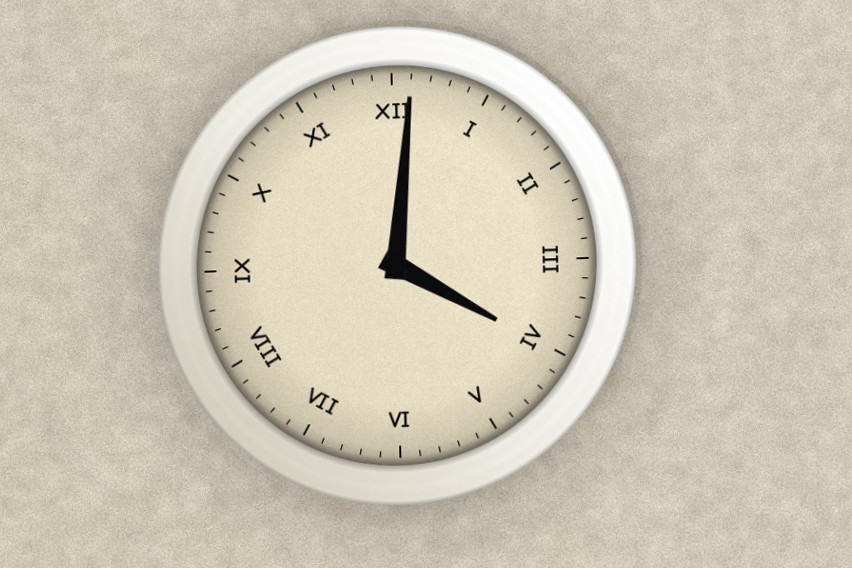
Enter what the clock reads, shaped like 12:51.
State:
4:01
